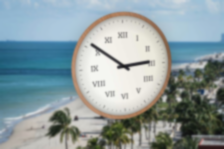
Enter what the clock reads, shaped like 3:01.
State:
2:51
